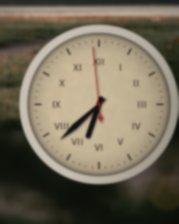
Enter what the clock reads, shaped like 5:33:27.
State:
6:37:59
